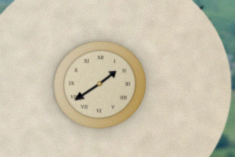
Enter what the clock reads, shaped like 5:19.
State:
1:39
